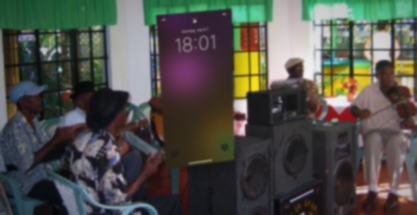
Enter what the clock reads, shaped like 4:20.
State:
18:01
